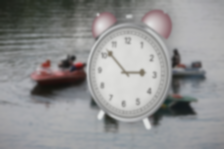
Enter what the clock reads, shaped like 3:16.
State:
2:52
